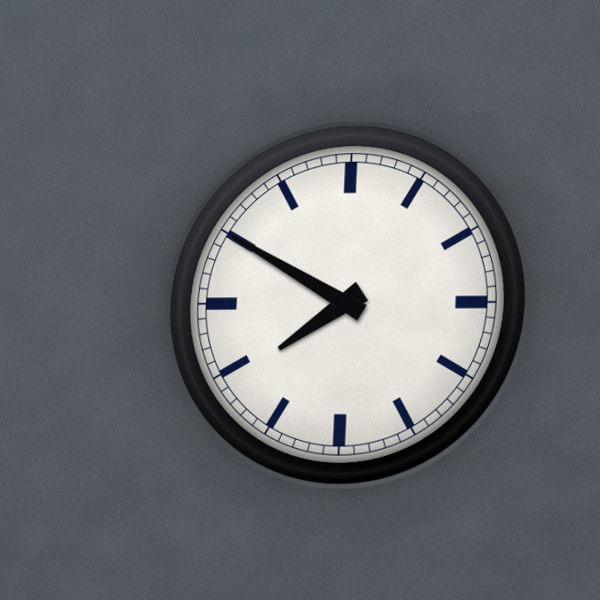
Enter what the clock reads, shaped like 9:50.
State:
7:50
